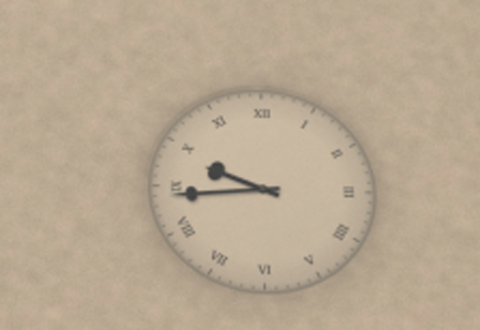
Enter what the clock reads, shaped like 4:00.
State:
9:44
